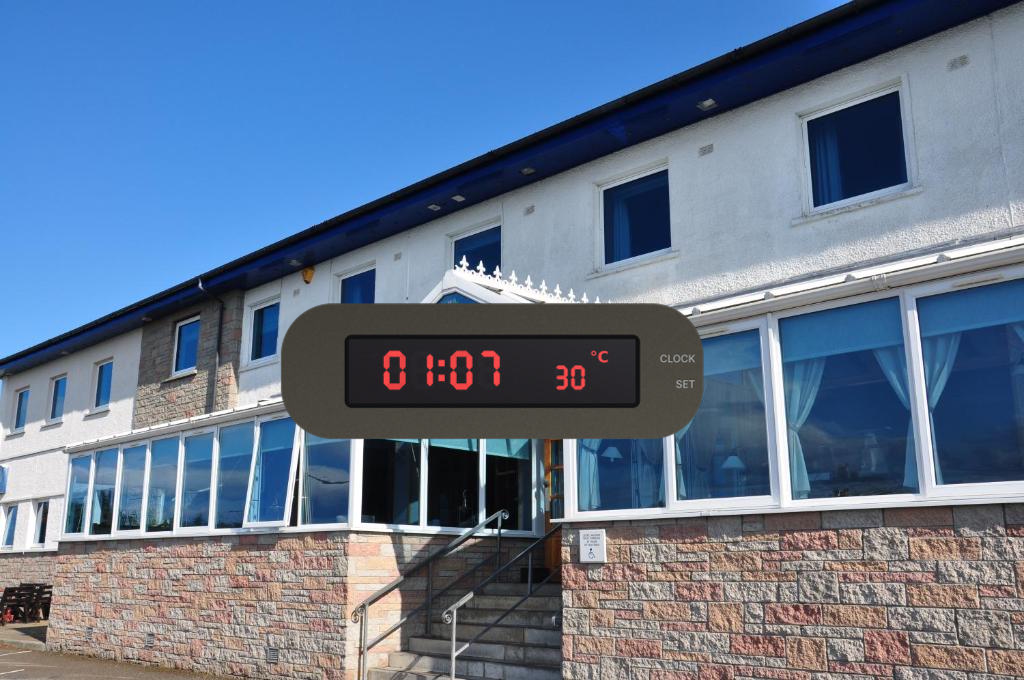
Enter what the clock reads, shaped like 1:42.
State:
1:07
